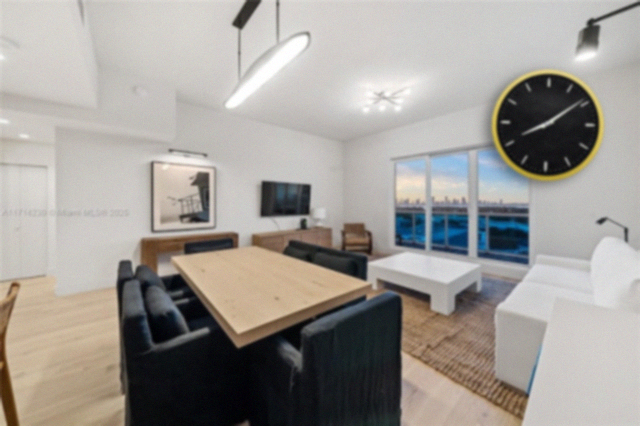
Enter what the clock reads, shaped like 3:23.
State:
8:09
